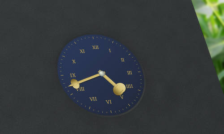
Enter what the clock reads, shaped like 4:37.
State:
4:42
